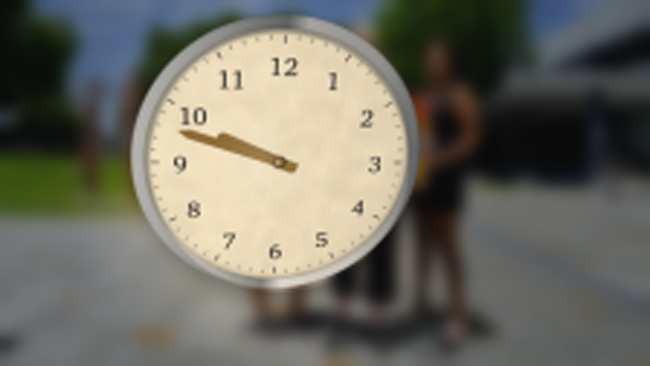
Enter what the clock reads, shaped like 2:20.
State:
9:48
